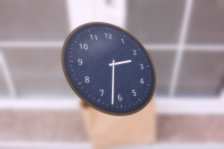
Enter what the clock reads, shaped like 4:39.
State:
2:32
